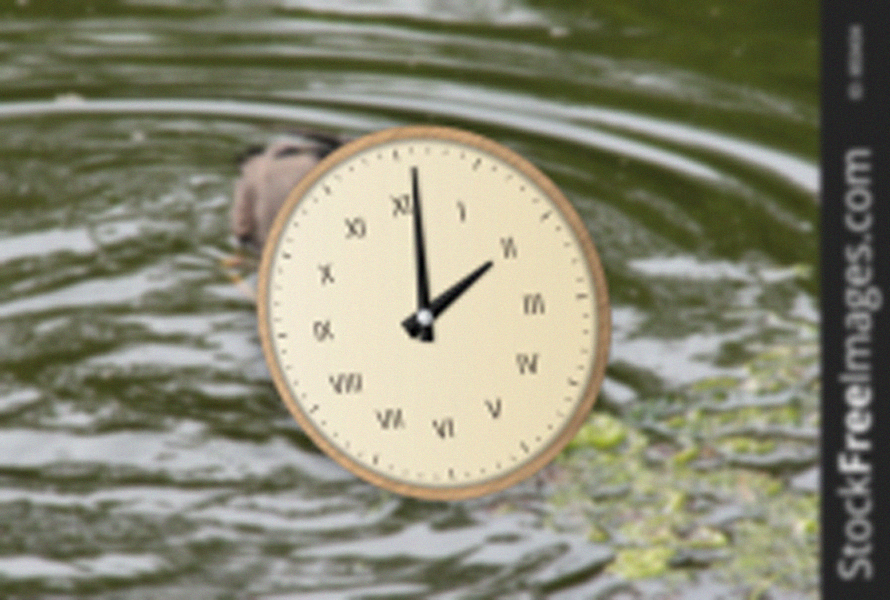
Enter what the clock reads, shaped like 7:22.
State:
2:01
